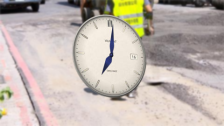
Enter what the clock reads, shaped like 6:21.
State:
7:01
